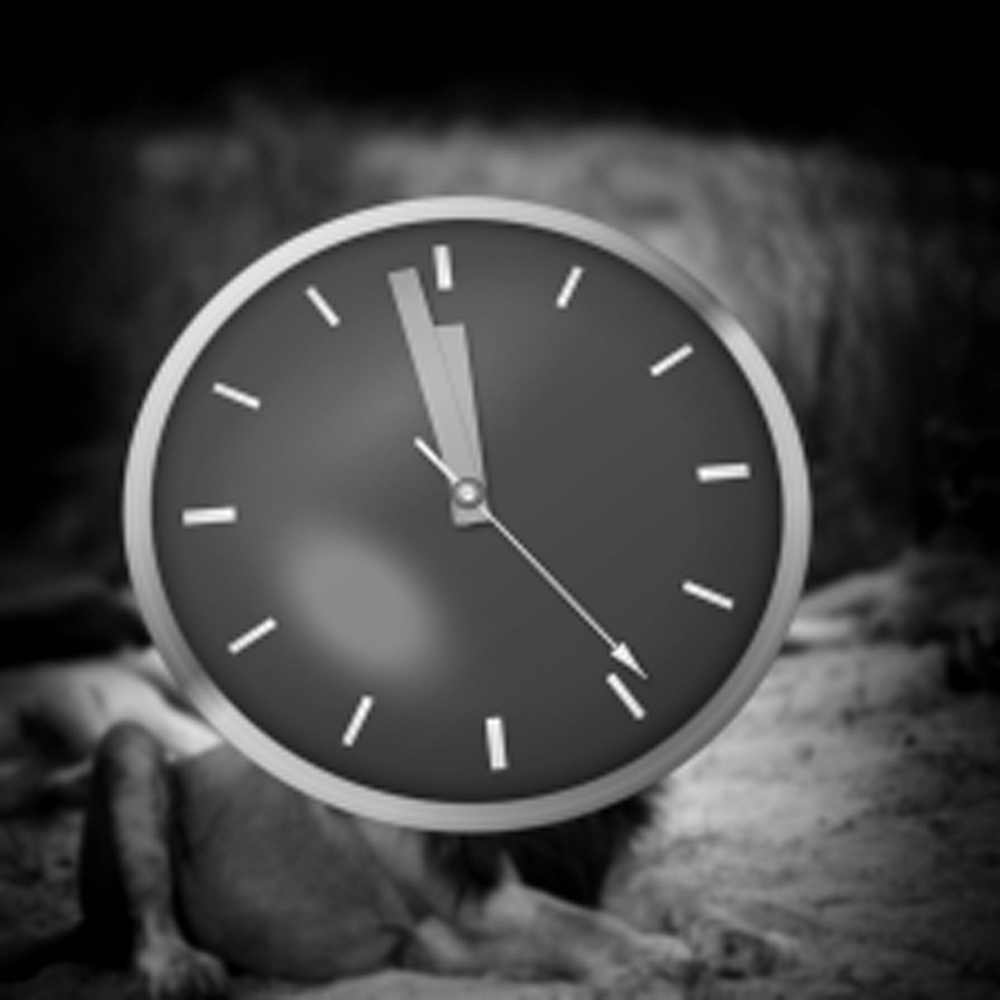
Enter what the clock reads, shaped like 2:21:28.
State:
11:58:24
